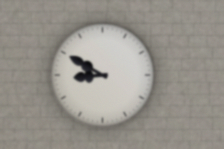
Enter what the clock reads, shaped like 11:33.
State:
8:50
